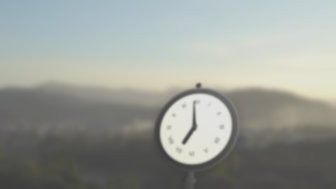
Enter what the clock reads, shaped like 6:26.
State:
6:59
